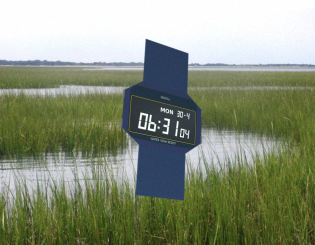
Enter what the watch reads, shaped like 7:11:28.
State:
6:31:04
